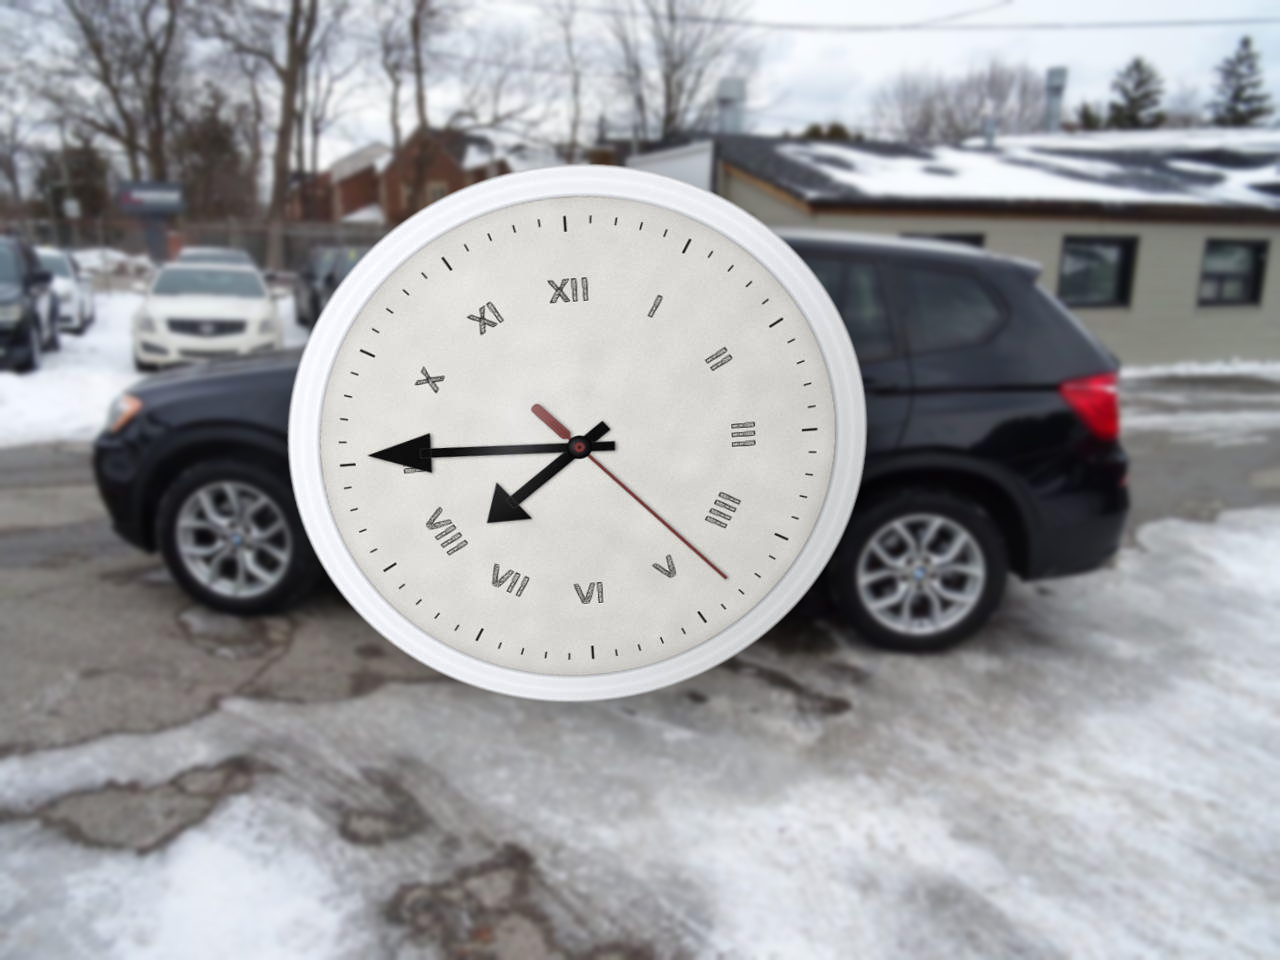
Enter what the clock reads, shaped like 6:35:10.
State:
7:45:23
